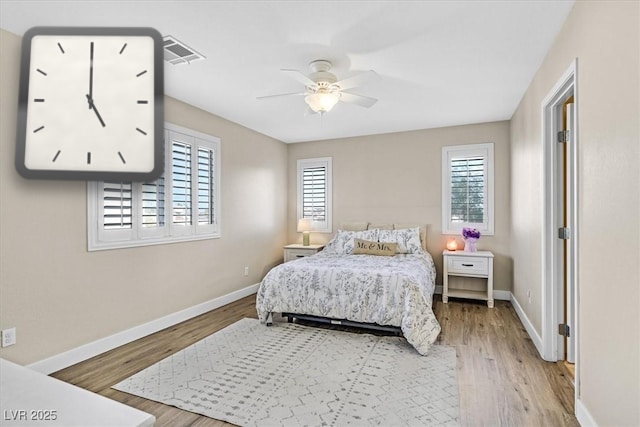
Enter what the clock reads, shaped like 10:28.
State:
5:00
